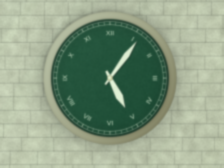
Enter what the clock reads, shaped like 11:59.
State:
5:06
